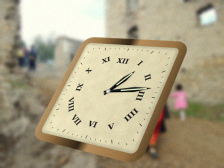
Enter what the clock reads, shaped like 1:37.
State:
1:13
